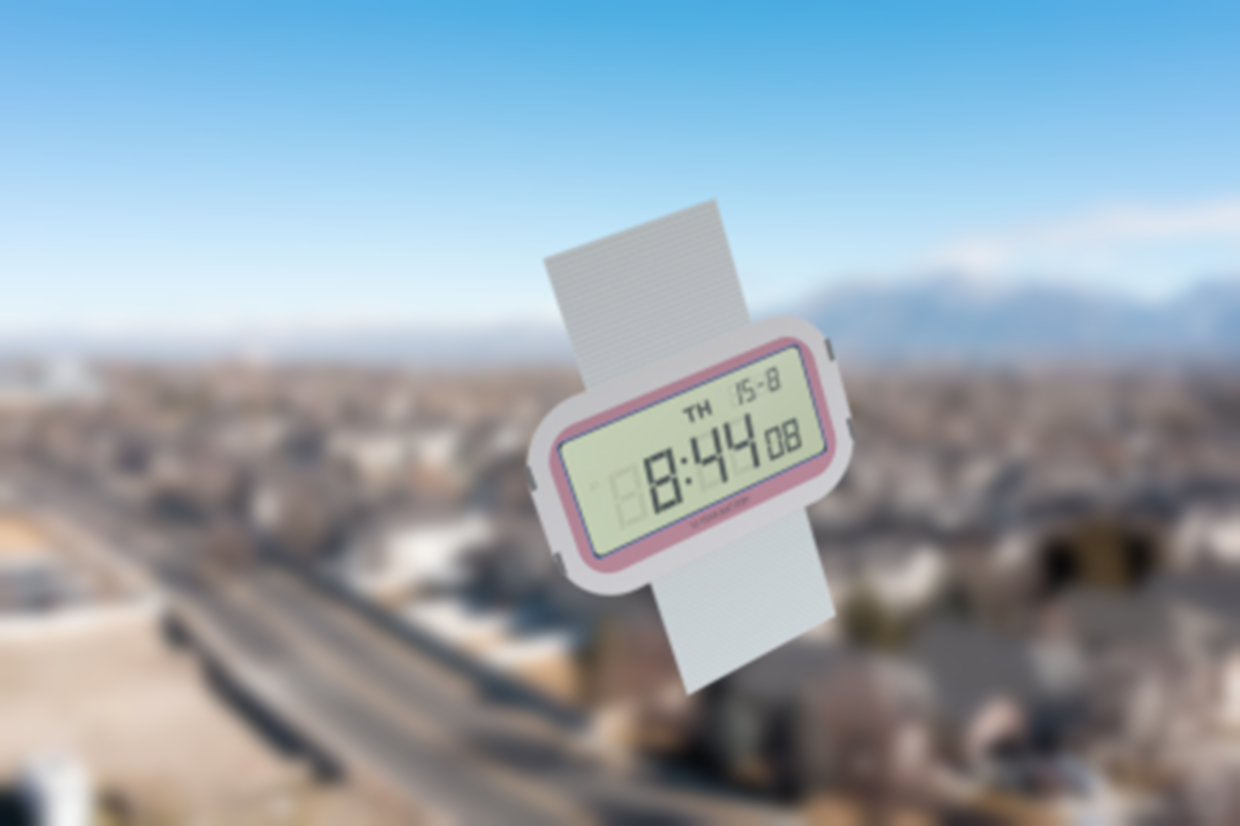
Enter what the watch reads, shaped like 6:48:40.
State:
8:44:08
